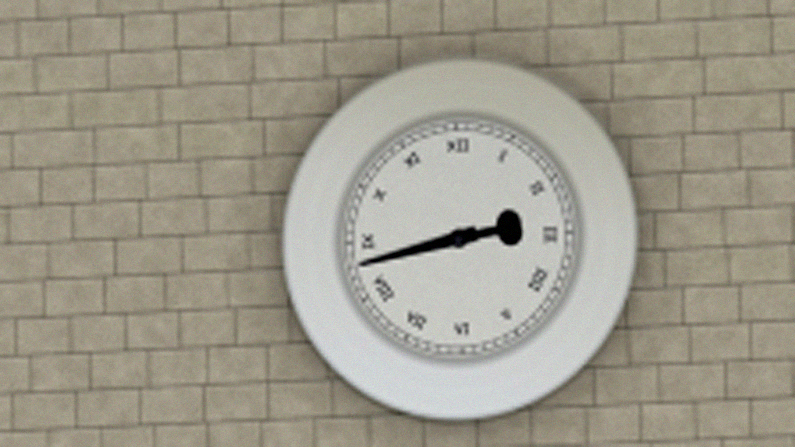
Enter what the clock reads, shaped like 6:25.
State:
2:43
